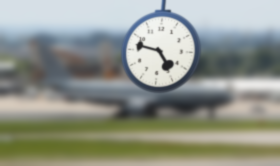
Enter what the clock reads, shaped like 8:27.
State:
4:47
